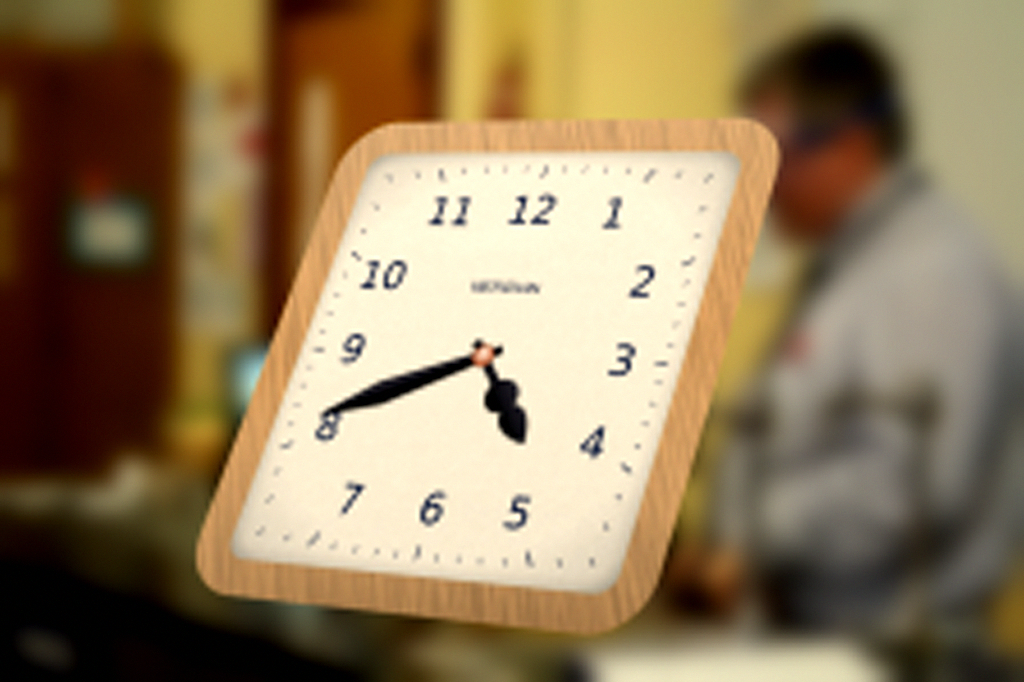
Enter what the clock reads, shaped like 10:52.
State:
4:41
